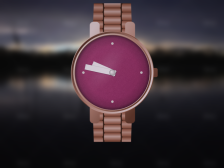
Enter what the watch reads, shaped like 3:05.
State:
9:47
